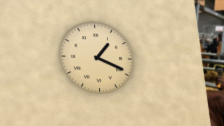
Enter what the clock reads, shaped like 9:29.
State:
1:19
